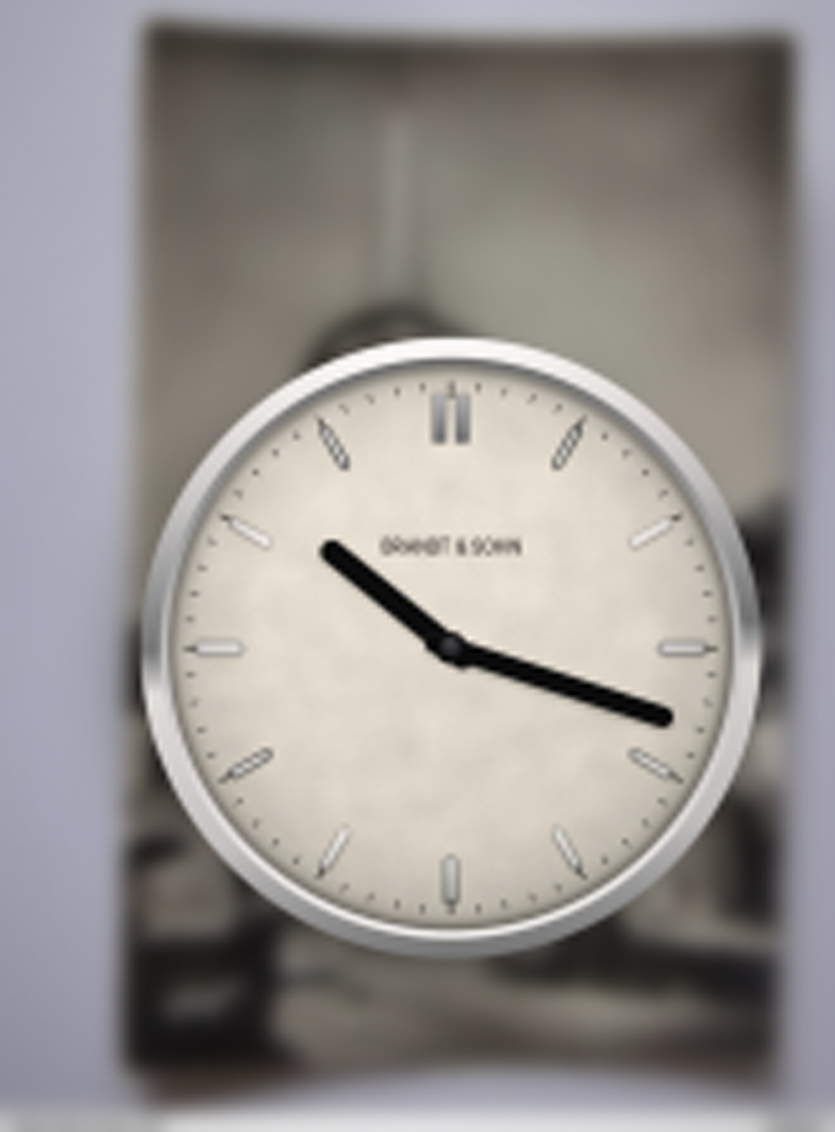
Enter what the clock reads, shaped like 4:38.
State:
10:18
